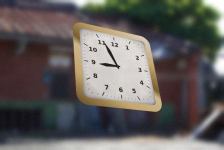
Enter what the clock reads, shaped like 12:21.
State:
8:56
